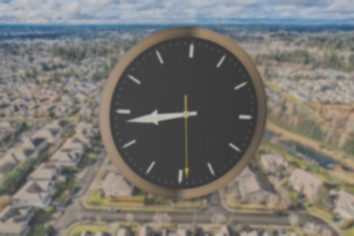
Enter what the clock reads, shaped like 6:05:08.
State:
8:43:29
